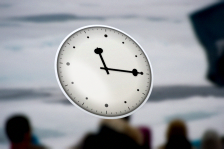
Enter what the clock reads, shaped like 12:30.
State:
11:15
